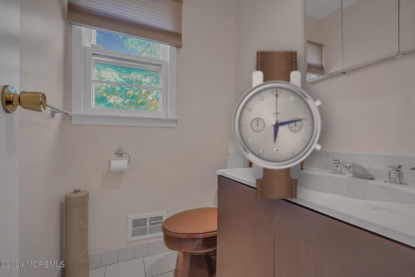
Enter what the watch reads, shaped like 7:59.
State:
6:13
